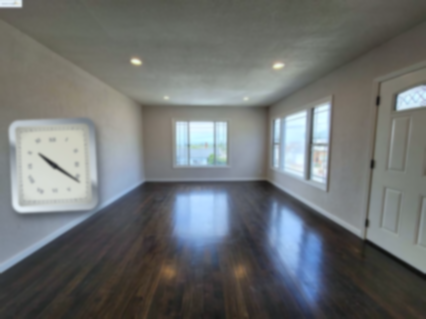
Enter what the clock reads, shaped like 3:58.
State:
10:21
